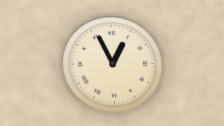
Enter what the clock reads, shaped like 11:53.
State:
12:56
